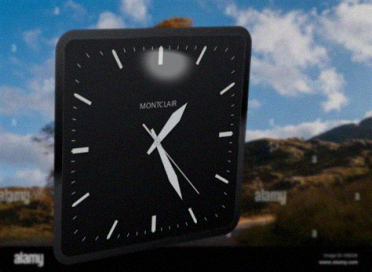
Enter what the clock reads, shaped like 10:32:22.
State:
1:25:23
